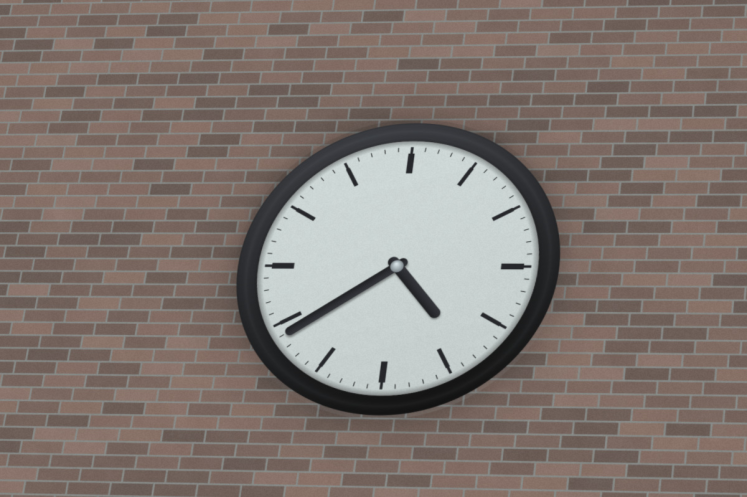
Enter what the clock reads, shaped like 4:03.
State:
4:39
